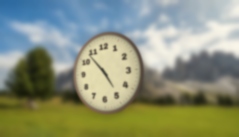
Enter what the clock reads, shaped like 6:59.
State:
4:53
